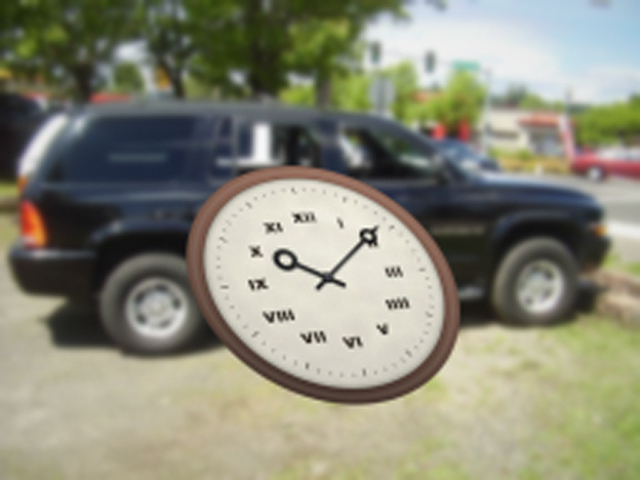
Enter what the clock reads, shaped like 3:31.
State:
10:09
